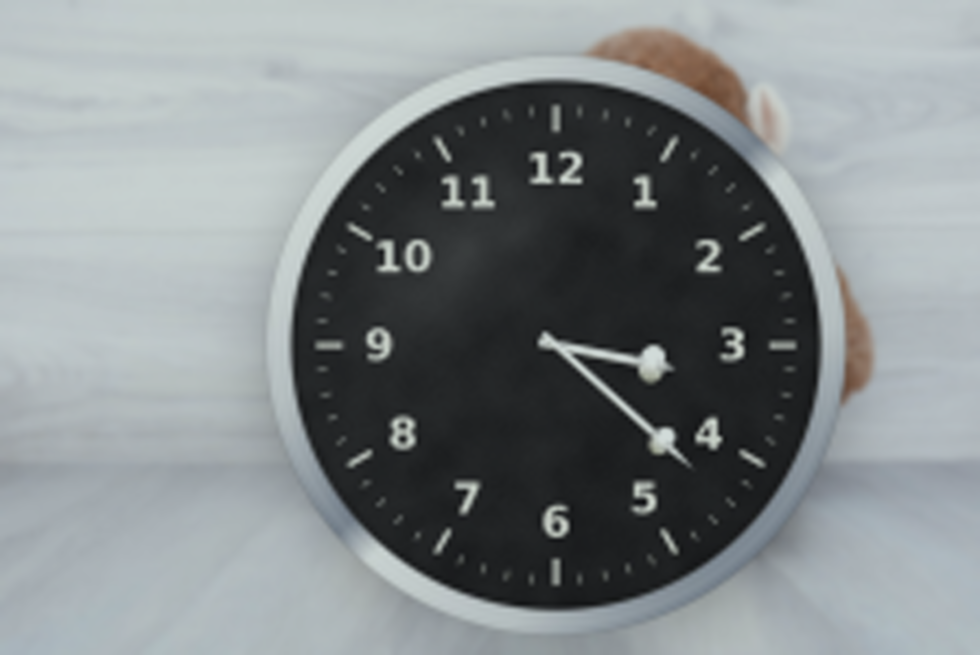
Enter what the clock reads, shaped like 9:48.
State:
3:22
